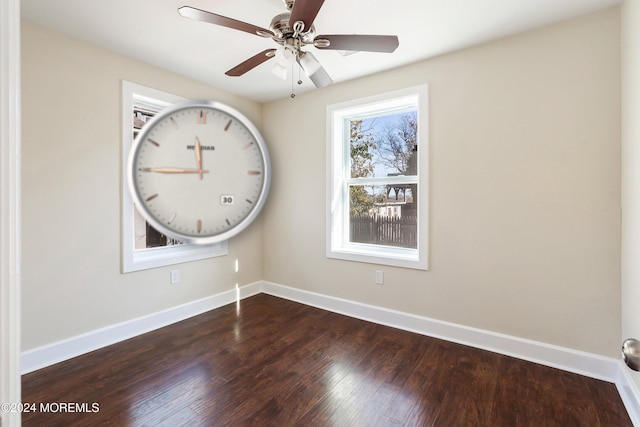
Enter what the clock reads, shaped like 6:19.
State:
11:45
